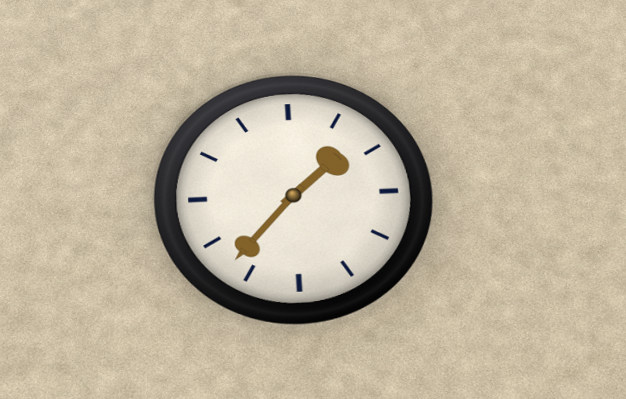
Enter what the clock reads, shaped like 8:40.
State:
1:37
